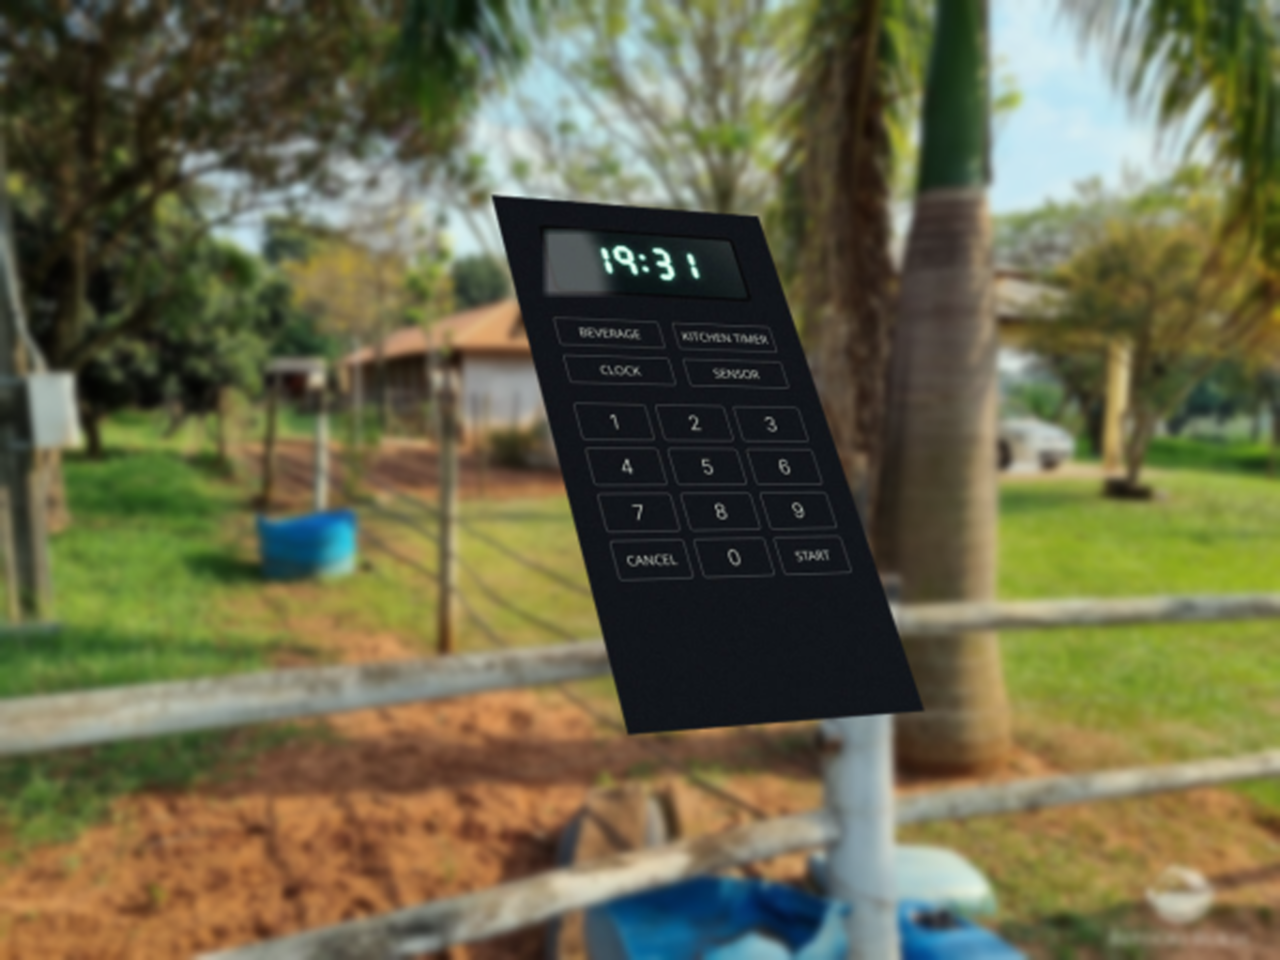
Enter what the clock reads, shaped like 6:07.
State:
19:31
